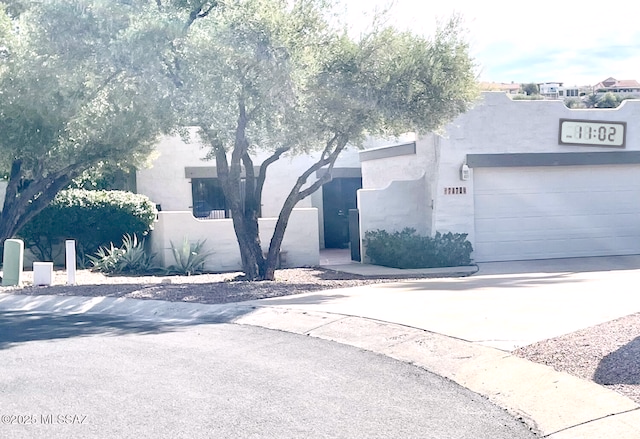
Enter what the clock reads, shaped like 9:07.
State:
11:02
